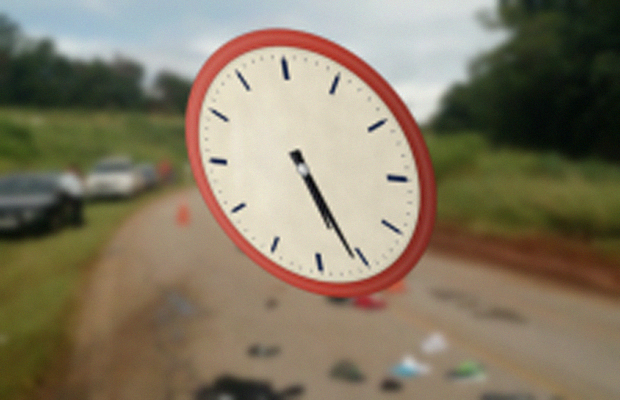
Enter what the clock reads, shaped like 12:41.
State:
5:26
